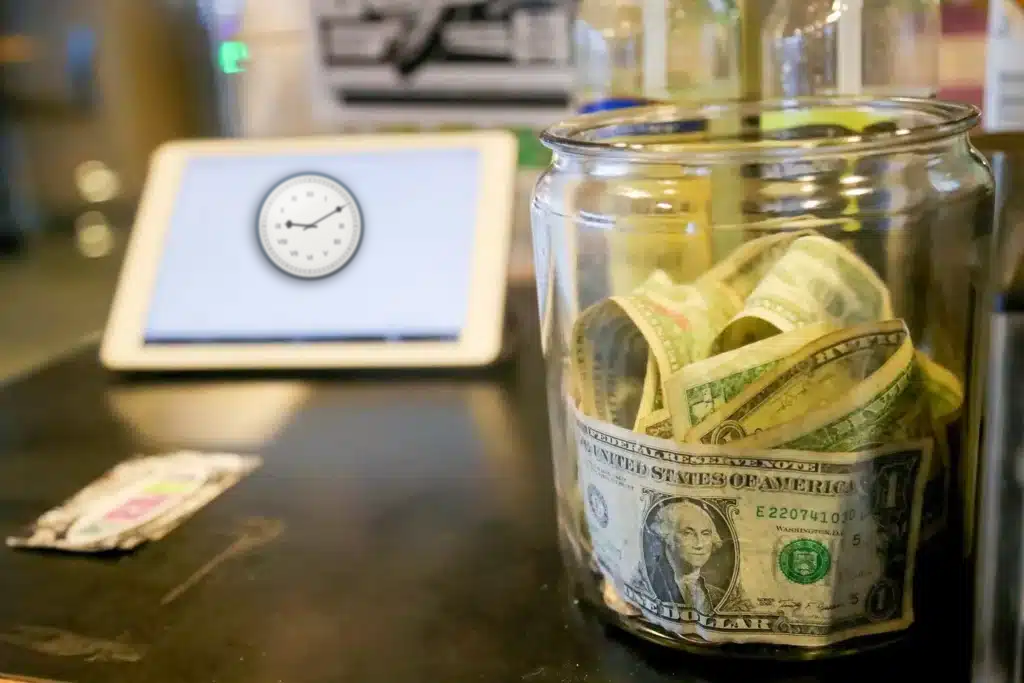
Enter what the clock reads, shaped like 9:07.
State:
9:10
